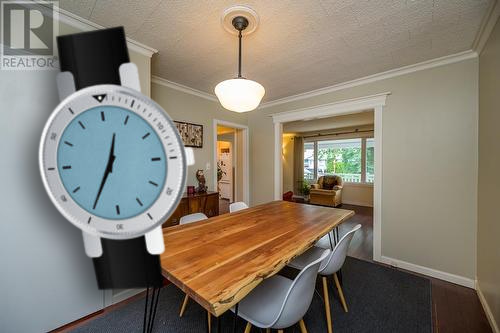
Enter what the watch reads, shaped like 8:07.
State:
12:35
